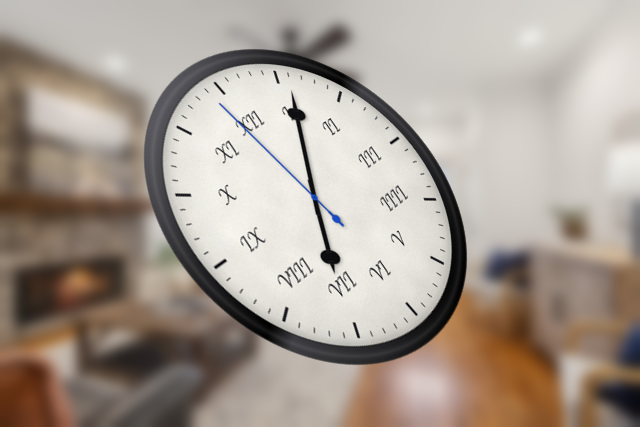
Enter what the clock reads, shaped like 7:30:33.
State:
7:05:59
